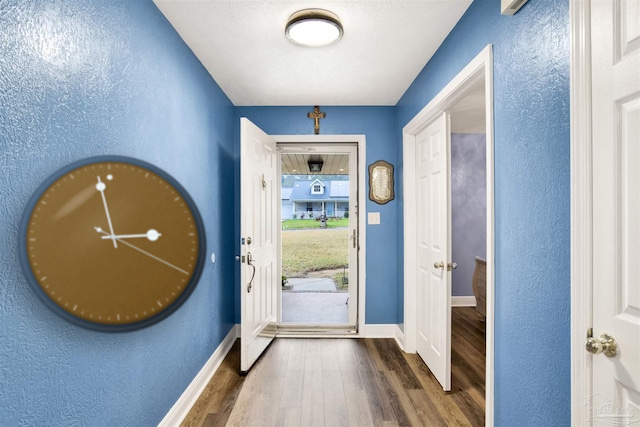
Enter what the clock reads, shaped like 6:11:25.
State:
2:58:20
